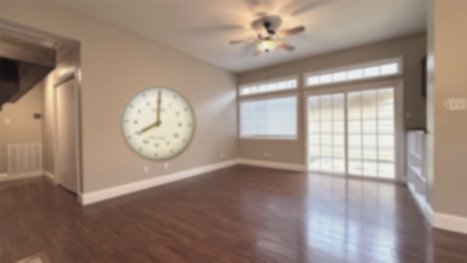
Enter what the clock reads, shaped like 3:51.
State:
8:00
